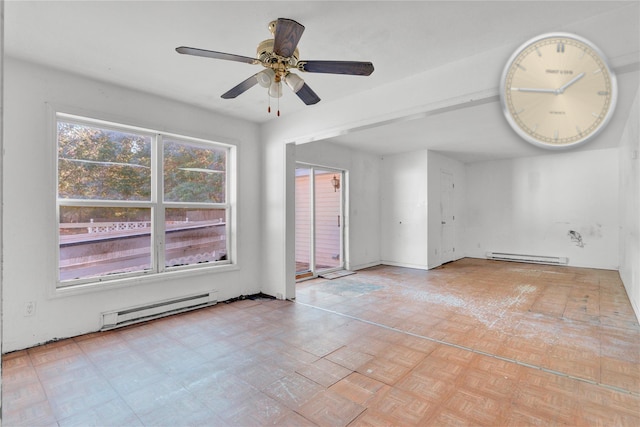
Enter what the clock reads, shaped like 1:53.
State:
1:45
